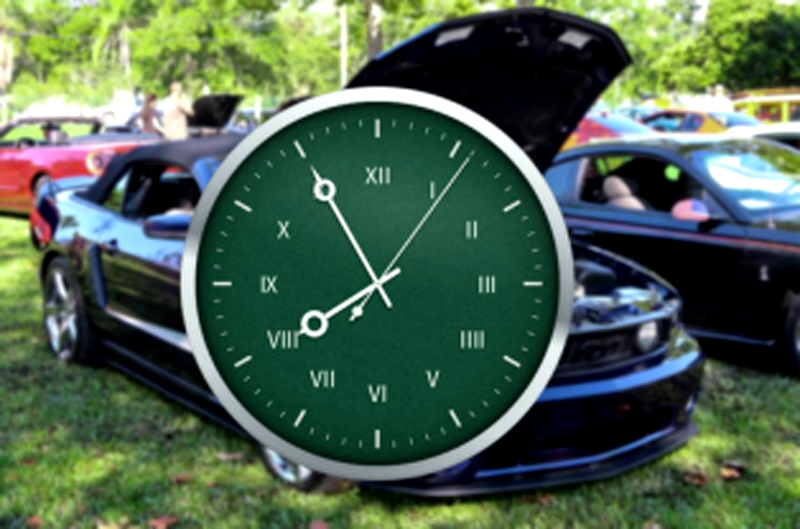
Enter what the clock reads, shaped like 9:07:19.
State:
7:55:06
